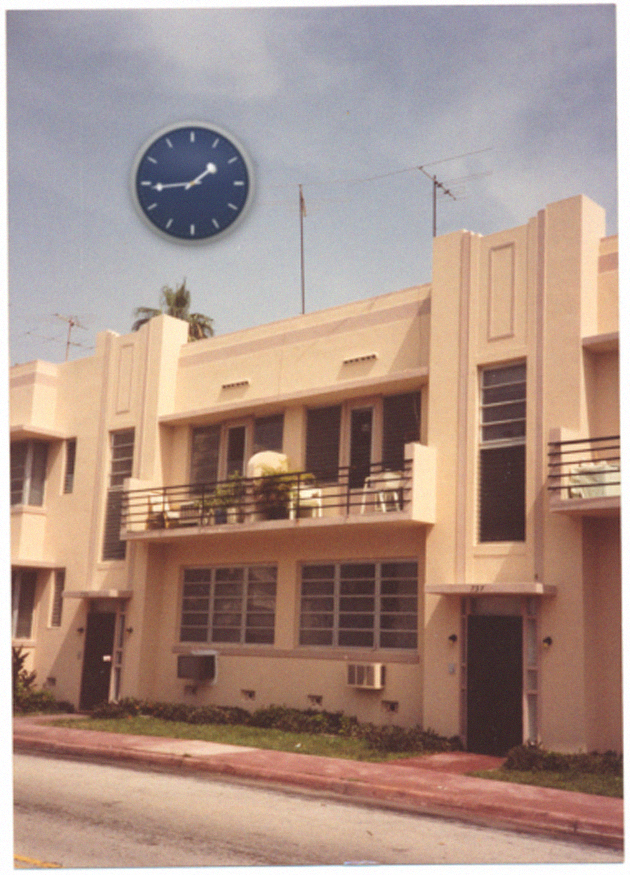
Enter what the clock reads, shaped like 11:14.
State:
1:44
